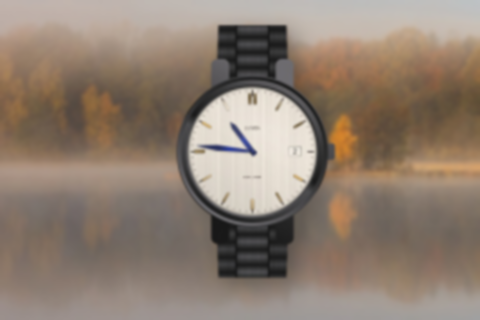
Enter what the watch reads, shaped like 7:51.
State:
10:46
